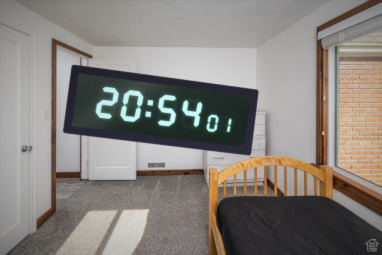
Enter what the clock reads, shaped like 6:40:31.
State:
20:54:01
